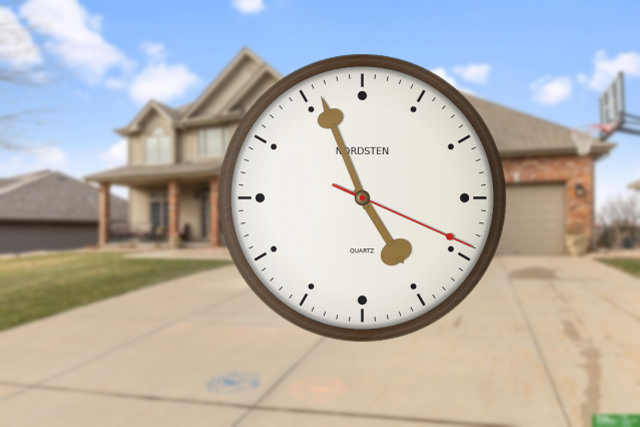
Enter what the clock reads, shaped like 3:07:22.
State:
4:56:19
